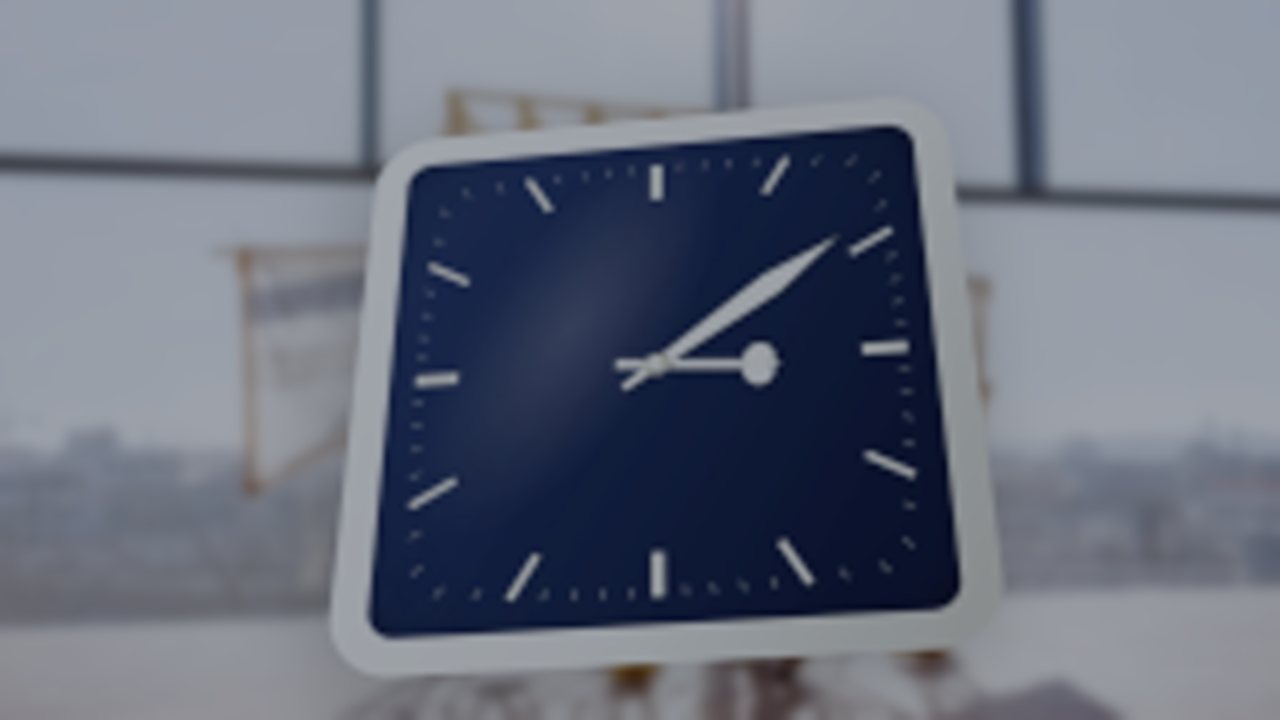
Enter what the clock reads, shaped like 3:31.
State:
3:09
